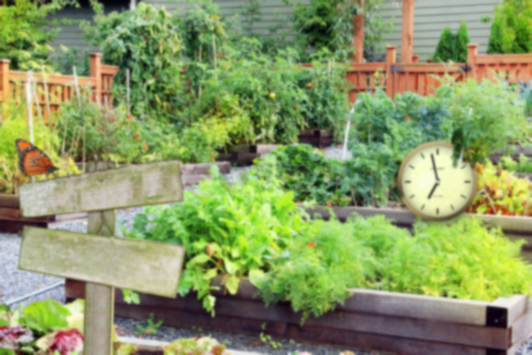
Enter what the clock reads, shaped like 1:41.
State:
6:58
